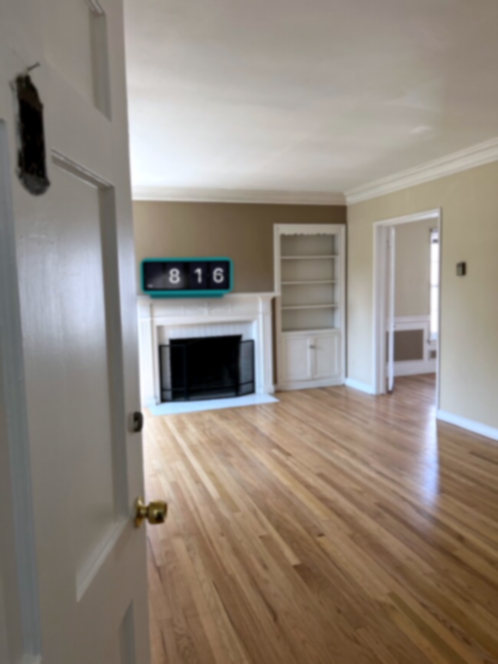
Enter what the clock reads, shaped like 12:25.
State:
8:16
